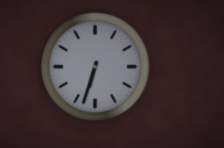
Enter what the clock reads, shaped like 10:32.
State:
6:33
